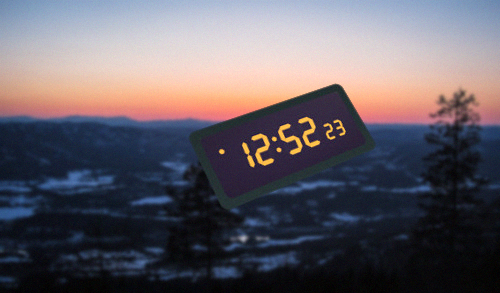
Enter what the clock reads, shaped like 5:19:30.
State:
12:52:23
